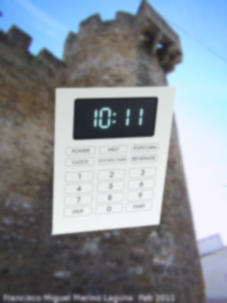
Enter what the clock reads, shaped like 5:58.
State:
10:11
